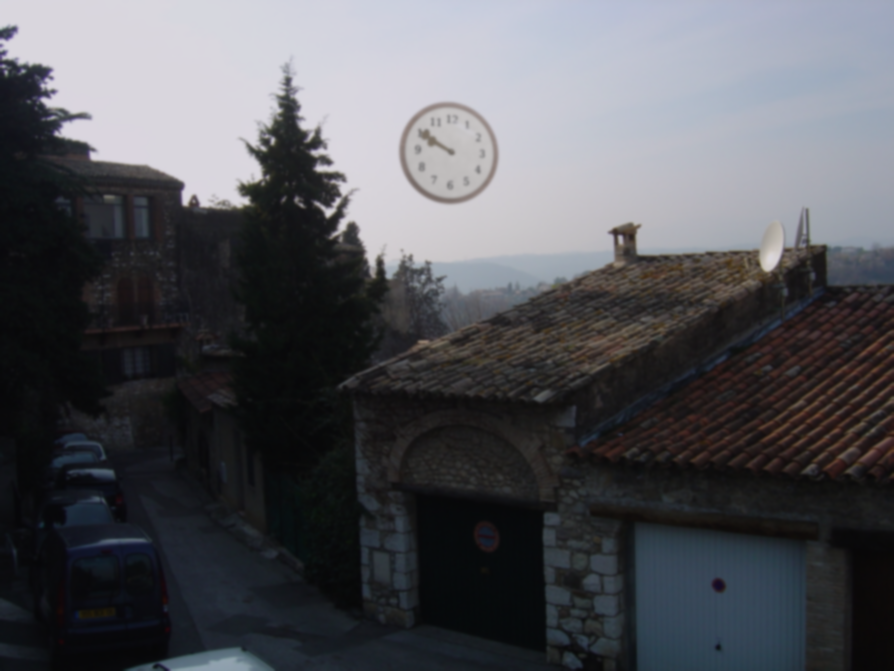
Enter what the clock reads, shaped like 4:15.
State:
9:50
